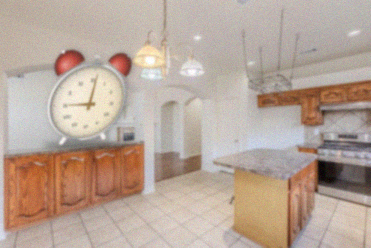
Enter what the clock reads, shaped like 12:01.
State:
9:01
